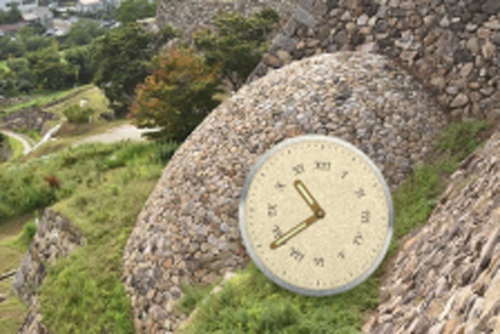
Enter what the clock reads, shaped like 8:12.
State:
10:39
